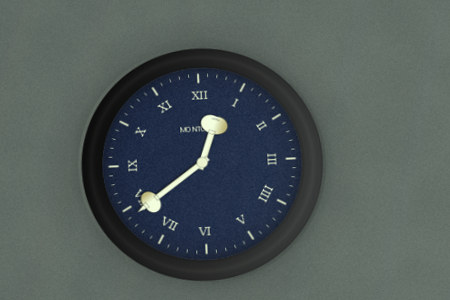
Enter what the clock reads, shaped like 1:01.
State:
12:39
